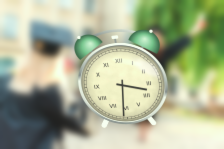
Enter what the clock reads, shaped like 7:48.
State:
3:31
